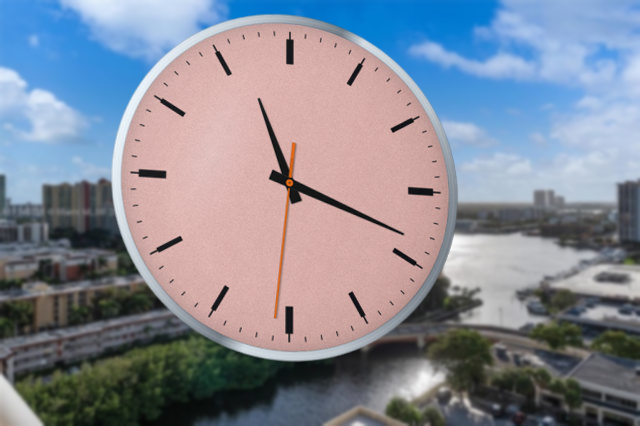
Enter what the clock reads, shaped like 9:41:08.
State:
11:18:31
